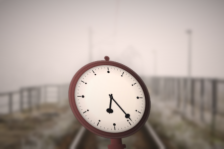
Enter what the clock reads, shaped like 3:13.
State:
6:24
